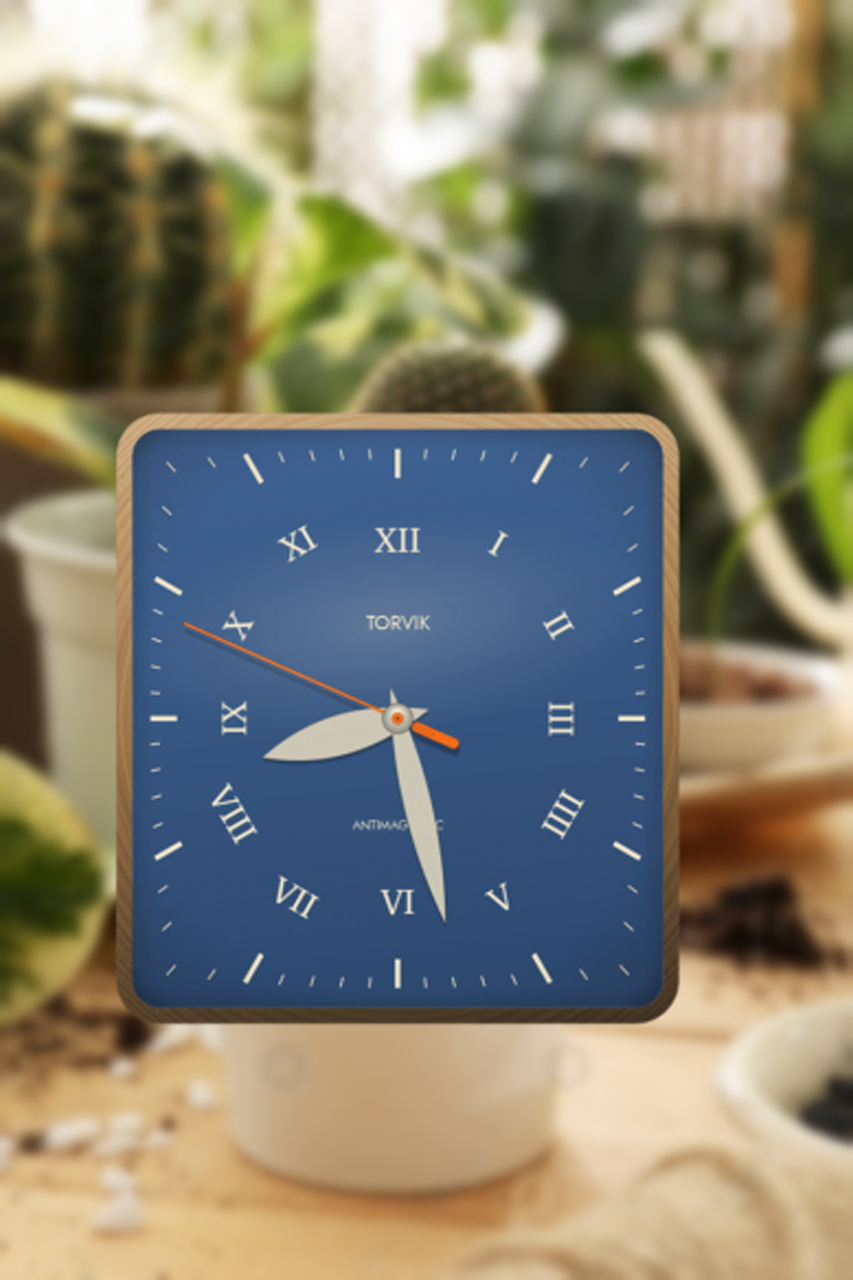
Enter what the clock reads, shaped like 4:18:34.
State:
8:27:49
